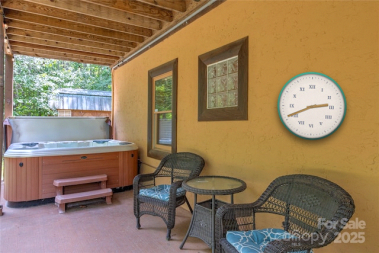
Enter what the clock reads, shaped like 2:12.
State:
2:41
